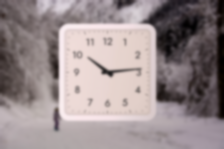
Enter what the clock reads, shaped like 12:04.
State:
10:14
